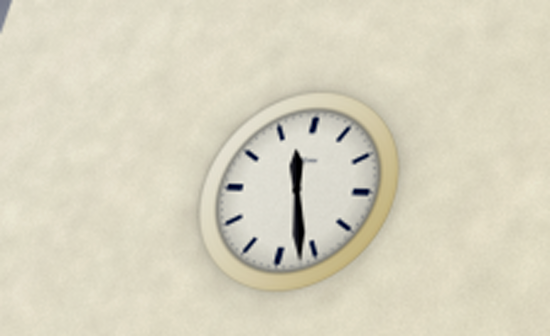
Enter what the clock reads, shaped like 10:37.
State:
11:27
